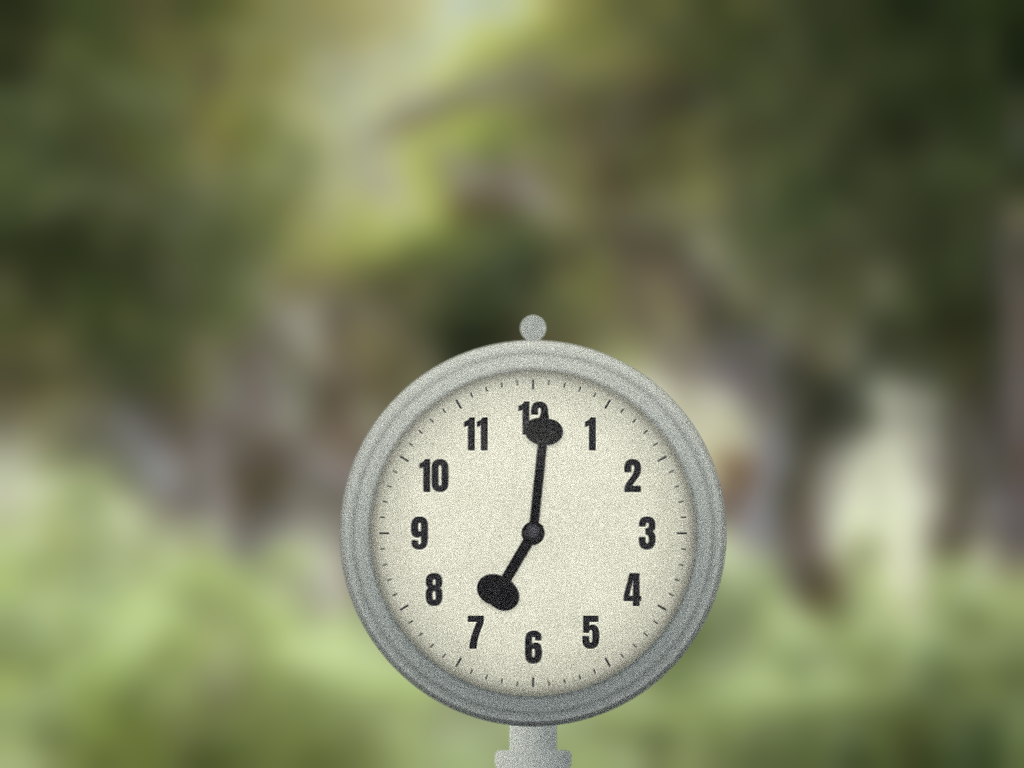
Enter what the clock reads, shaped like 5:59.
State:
7:01
